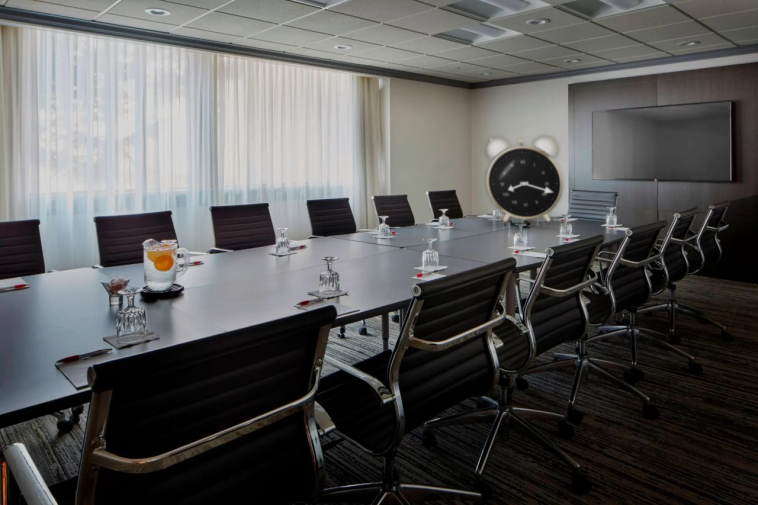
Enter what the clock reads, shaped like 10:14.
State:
8:18
